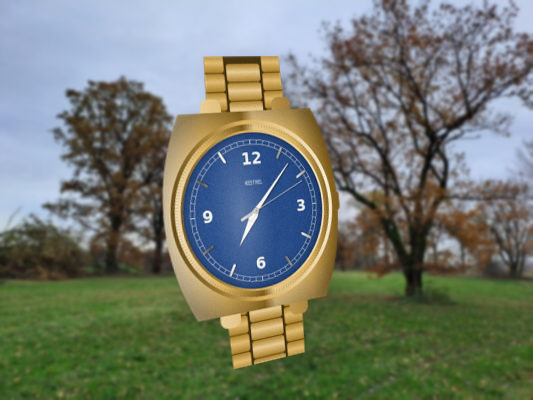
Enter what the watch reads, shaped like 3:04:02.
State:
7:07:11
